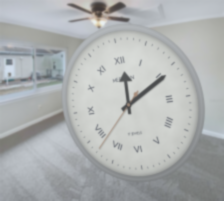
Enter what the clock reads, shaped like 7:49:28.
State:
12:10:38
